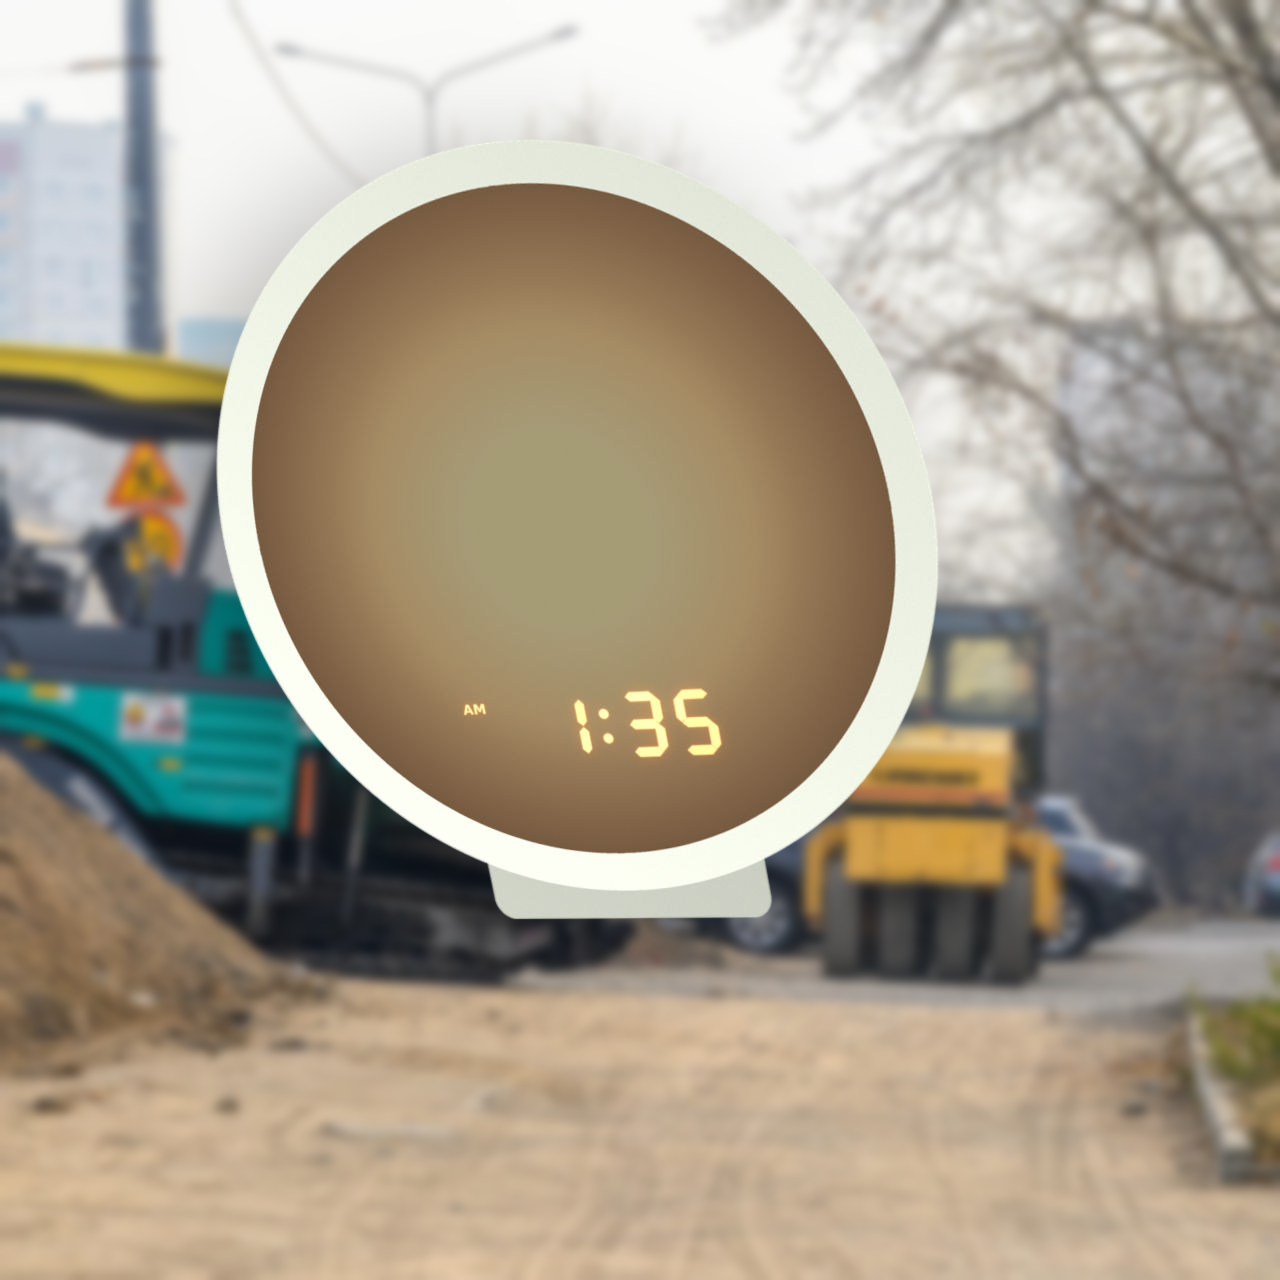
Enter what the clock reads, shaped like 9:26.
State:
1:35
